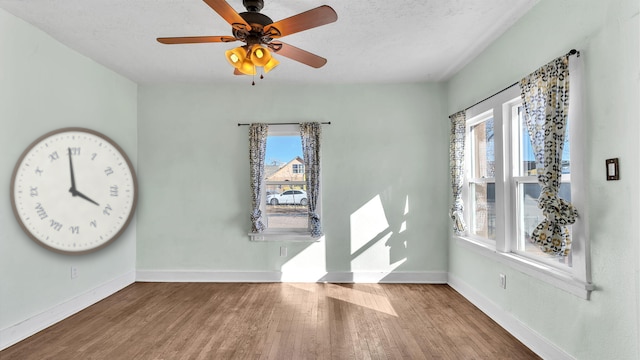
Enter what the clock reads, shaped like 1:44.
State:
3:59
